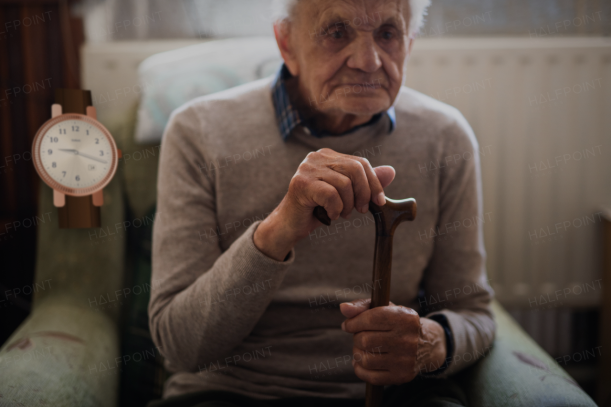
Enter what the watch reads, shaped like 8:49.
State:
9:18
